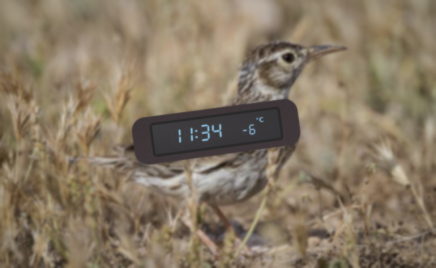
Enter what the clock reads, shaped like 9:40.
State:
11:34
